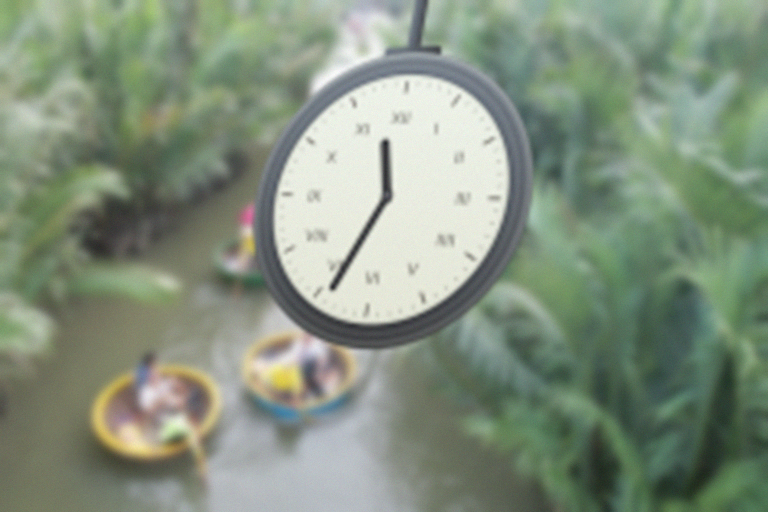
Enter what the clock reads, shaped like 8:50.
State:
11:34
